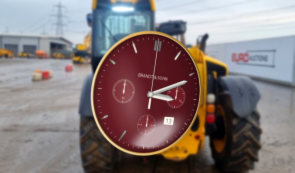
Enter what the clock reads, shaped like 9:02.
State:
3:11
